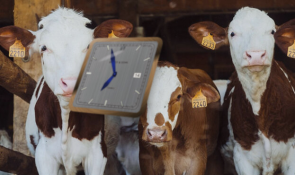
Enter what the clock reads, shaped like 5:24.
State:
6:56
